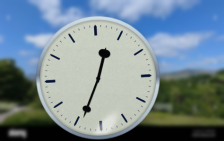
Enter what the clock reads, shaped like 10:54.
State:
12:34
